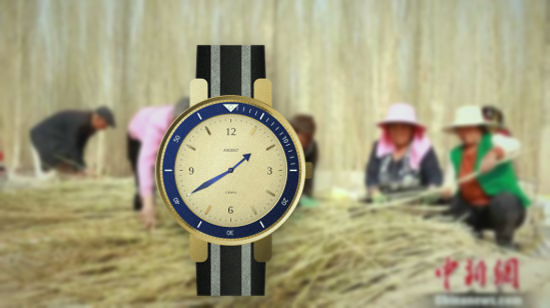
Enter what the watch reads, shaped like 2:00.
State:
1:40
